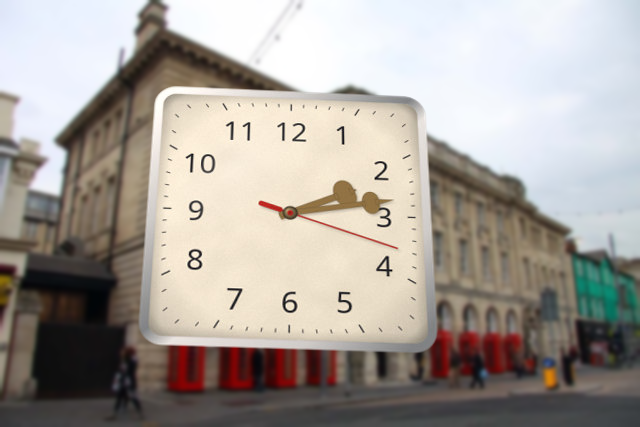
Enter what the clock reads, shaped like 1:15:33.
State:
2:13:18
